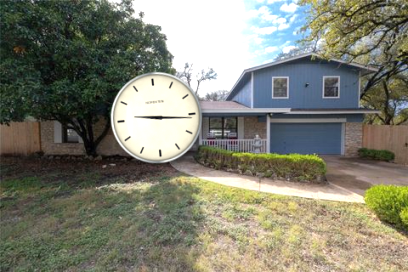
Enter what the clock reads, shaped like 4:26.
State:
9:16
